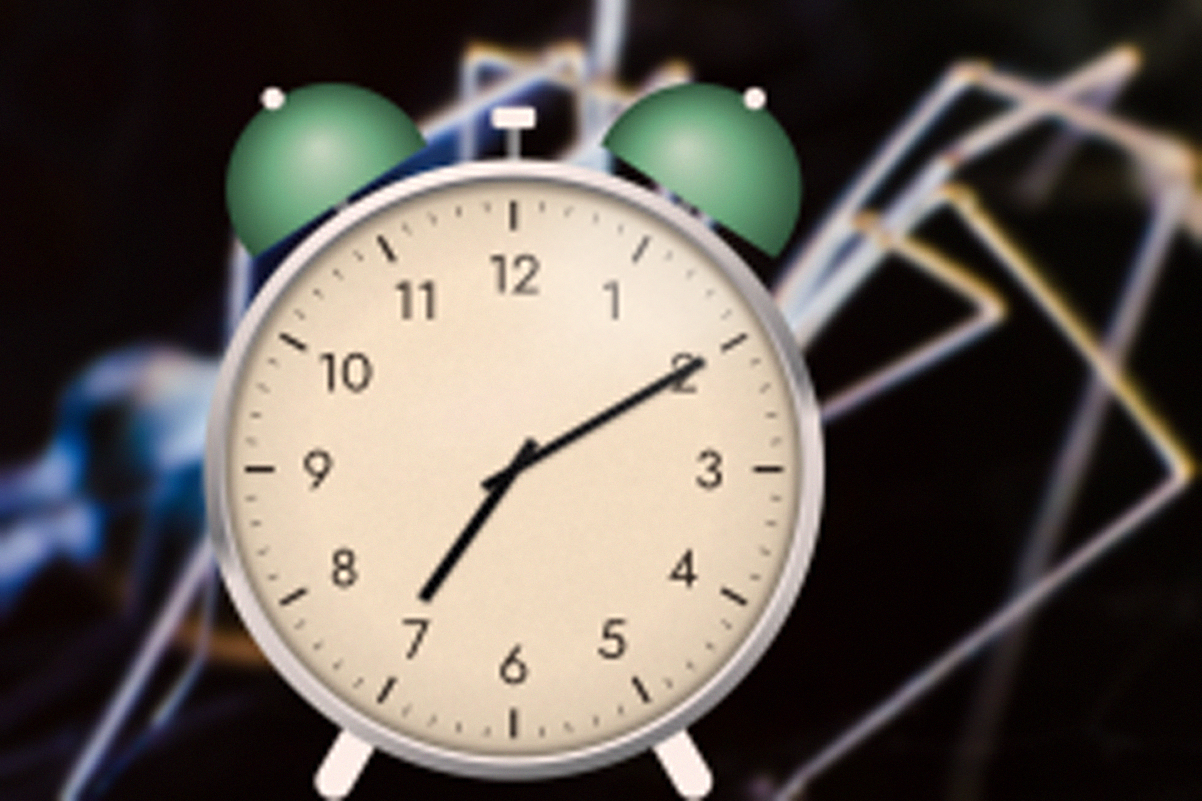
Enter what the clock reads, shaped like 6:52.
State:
7:10
